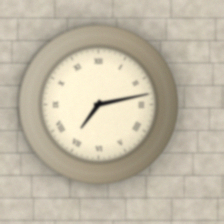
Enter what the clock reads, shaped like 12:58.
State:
7:13
